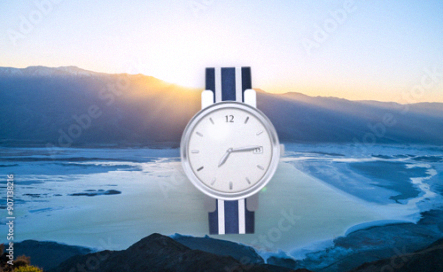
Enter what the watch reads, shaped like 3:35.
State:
7:14
